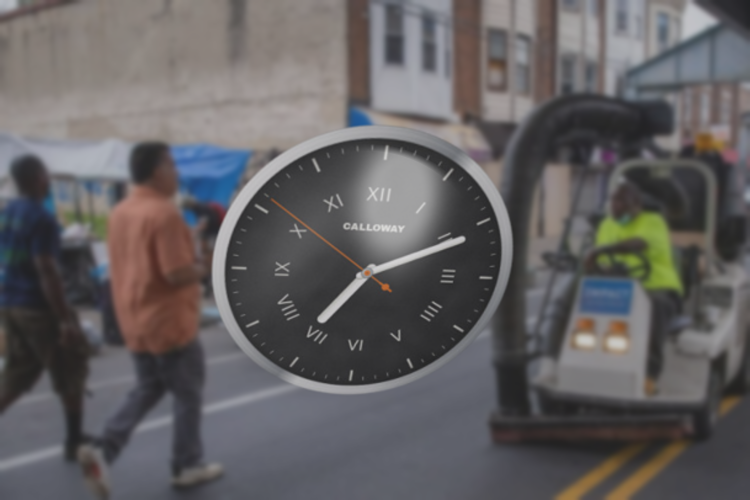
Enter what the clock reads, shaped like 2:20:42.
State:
7:10:51
